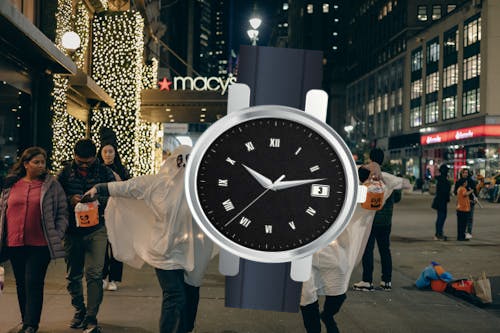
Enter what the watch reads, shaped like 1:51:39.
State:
10:12:37
